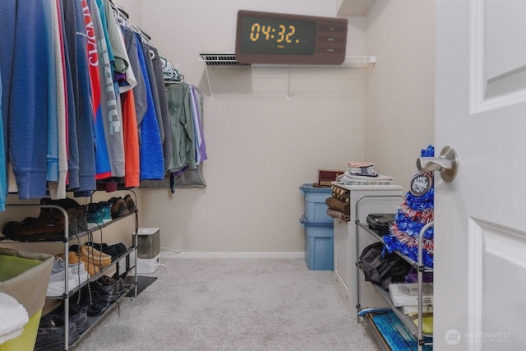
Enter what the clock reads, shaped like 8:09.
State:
4:32
